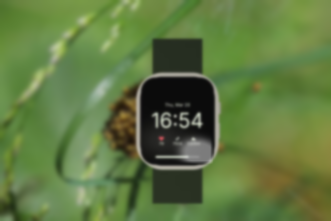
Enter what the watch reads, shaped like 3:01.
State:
16:54
